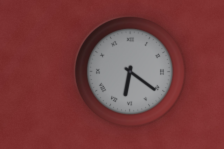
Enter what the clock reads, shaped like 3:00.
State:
6:21
